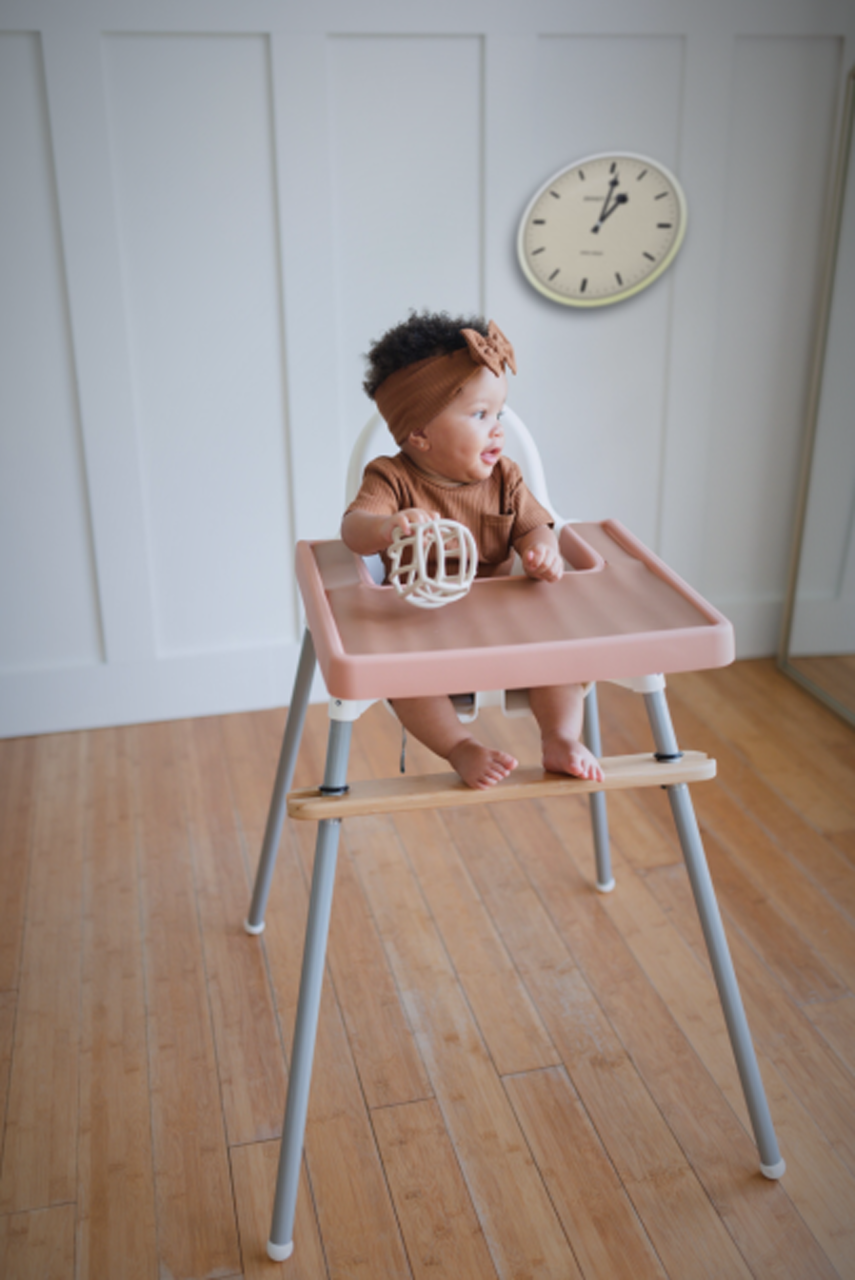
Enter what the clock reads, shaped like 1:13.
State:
1:01
